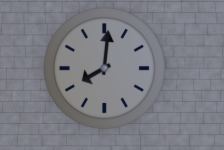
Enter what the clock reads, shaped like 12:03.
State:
8:01
